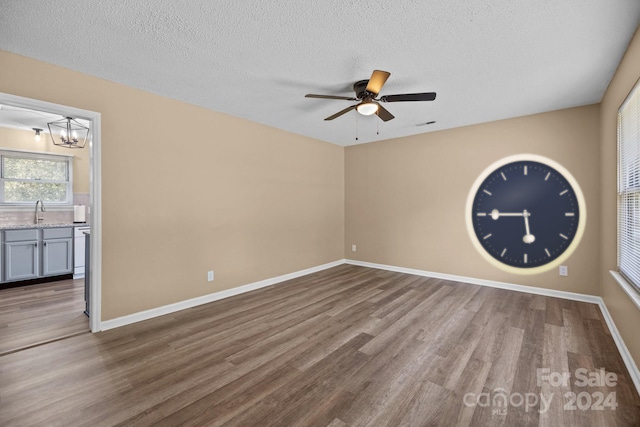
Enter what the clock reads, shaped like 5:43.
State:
5:45
